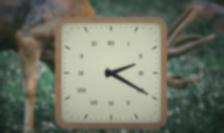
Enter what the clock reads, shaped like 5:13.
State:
2:20
